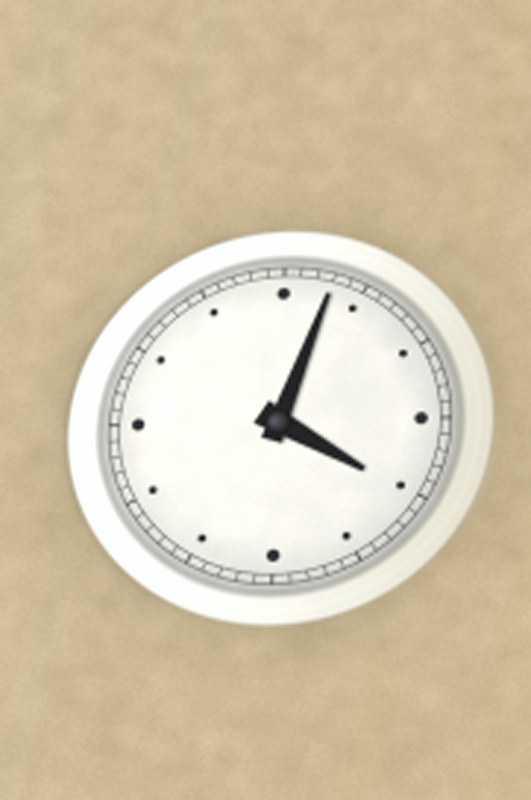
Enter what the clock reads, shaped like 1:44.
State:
4:03
